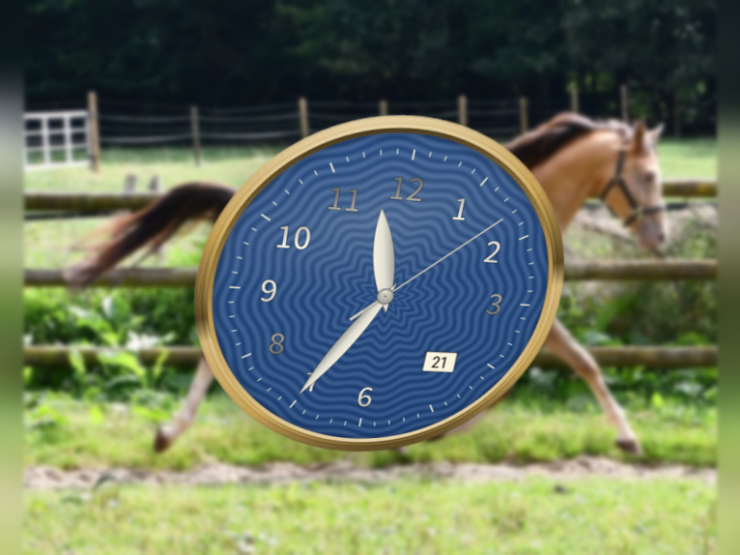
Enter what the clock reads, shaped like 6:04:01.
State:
11:35:08
